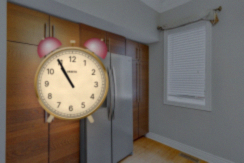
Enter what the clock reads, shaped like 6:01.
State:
10:55
